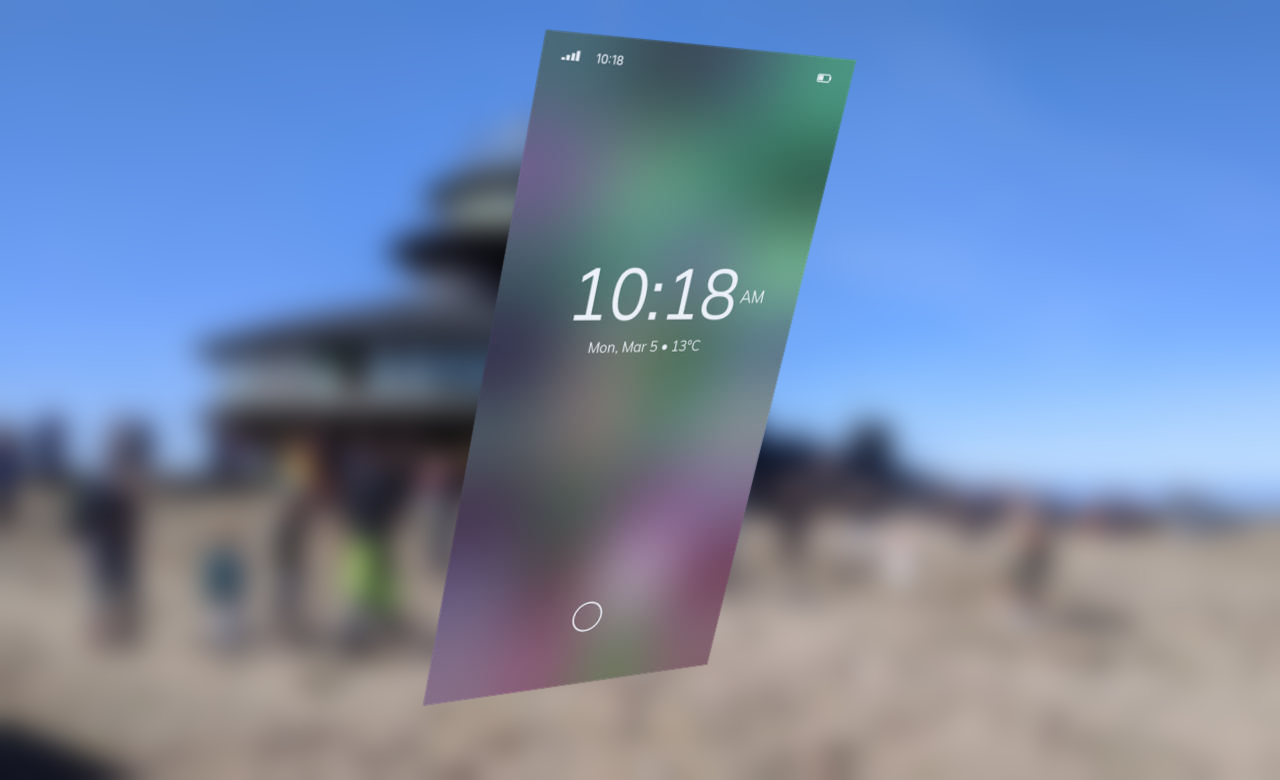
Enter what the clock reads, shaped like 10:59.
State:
10:18
